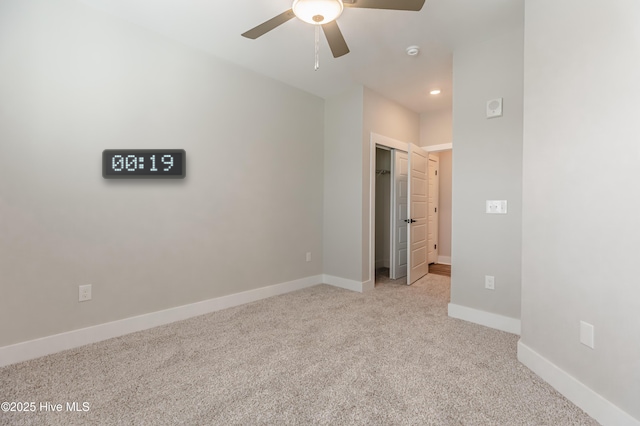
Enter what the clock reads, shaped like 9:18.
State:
0:19
